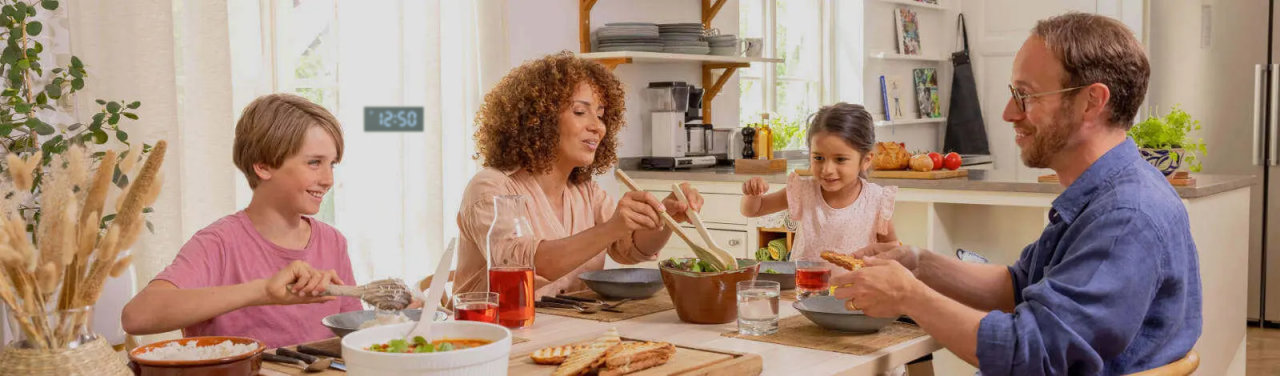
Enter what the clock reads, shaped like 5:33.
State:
12:50
